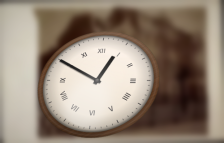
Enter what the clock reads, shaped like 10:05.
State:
12:50
